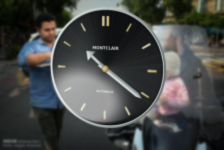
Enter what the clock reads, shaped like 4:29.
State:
10:21
